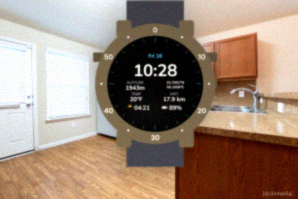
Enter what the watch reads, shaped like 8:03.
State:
10:28
